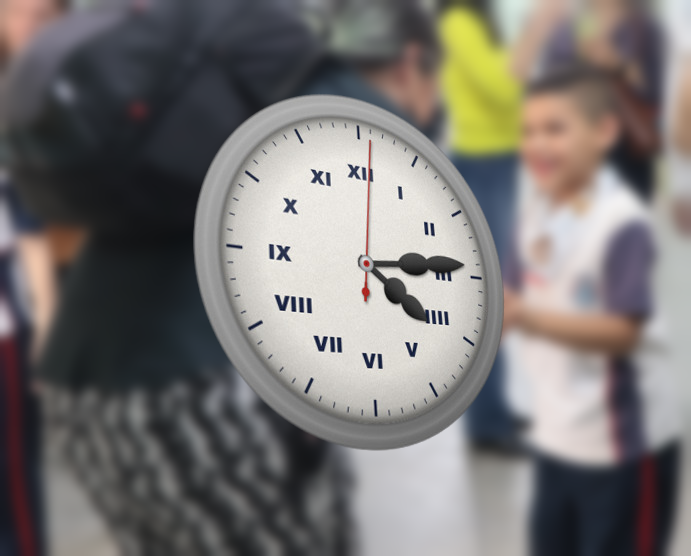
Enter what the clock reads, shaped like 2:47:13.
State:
4:14:01
